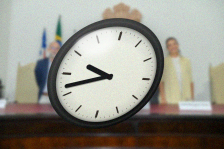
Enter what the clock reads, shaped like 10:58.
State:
9:42
